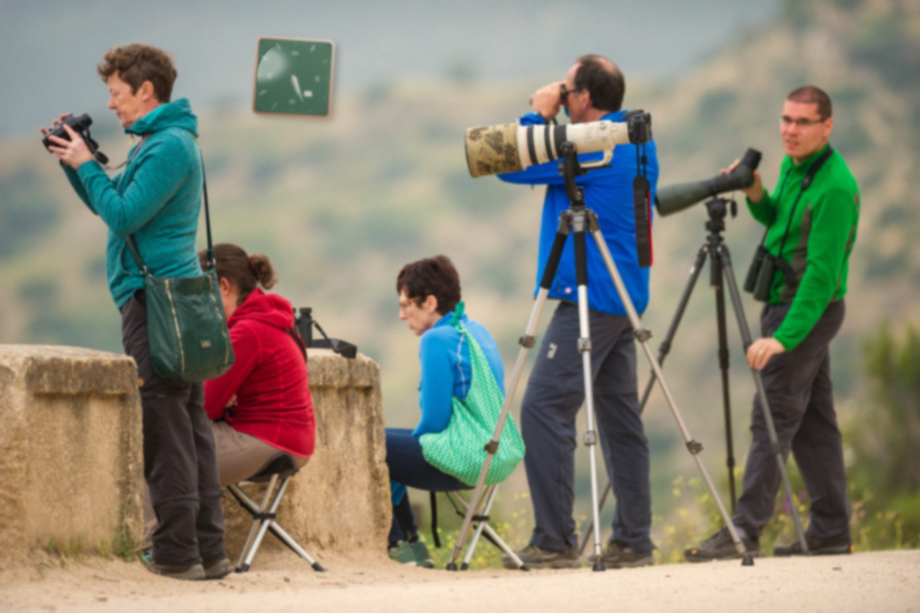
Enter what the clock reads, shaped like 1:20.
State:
5:26
